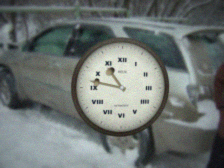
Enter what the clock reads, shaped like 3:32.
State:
10:47
